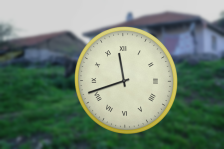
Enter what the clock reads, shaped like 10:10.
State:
11:42
